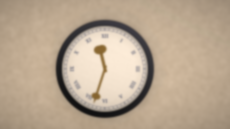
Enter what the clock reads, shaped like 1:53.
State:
11:33
